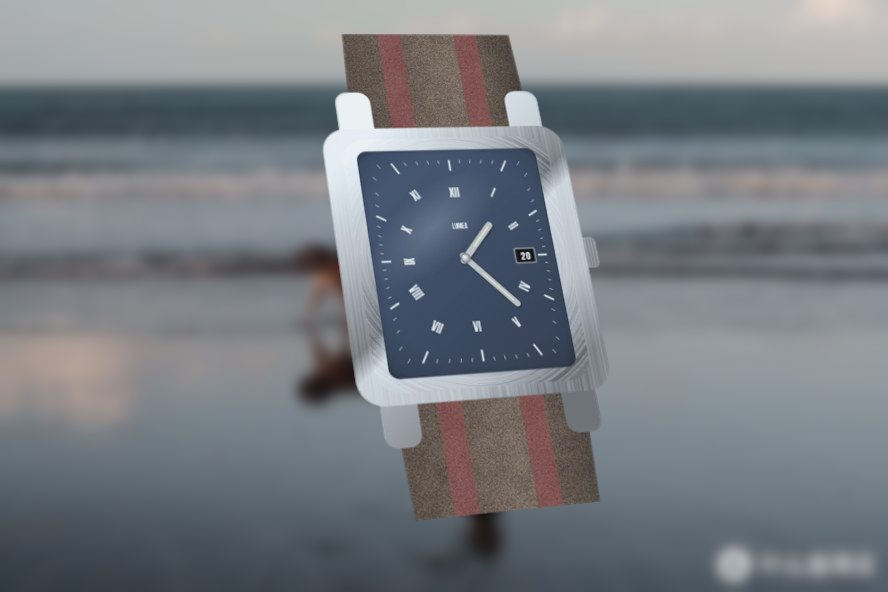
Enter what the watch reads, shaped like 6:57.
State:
1:23
